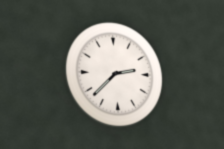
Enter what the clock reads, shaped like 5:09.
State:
2:38
